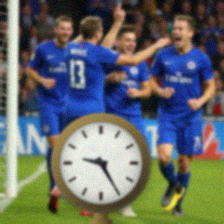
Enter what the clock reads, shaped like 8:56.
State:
9:25
